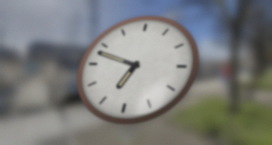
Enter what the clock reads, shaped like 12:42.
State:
6:48
